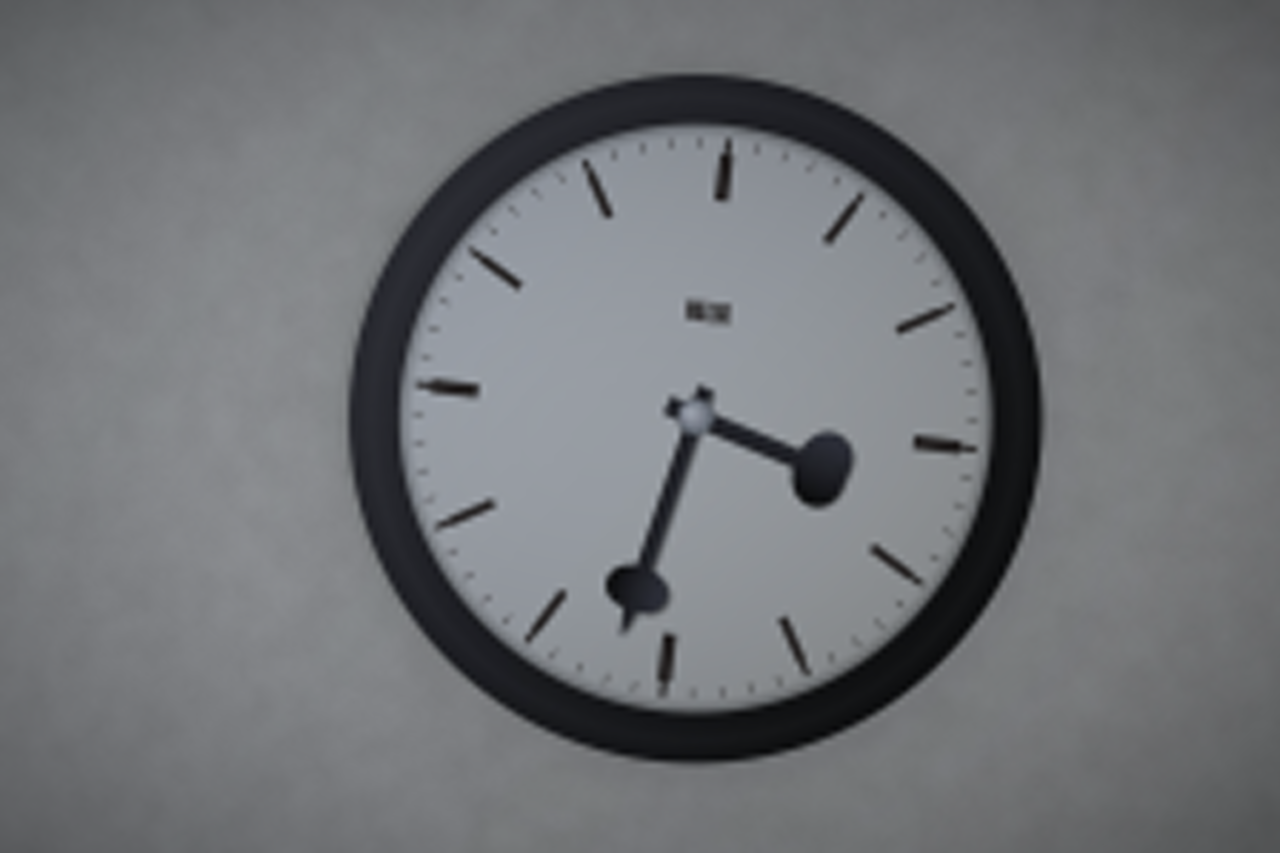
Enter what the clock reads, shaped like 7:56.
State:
3:32
